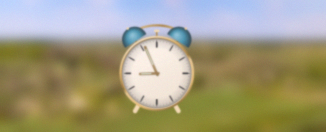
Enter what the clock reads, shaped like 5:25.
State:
8:56
